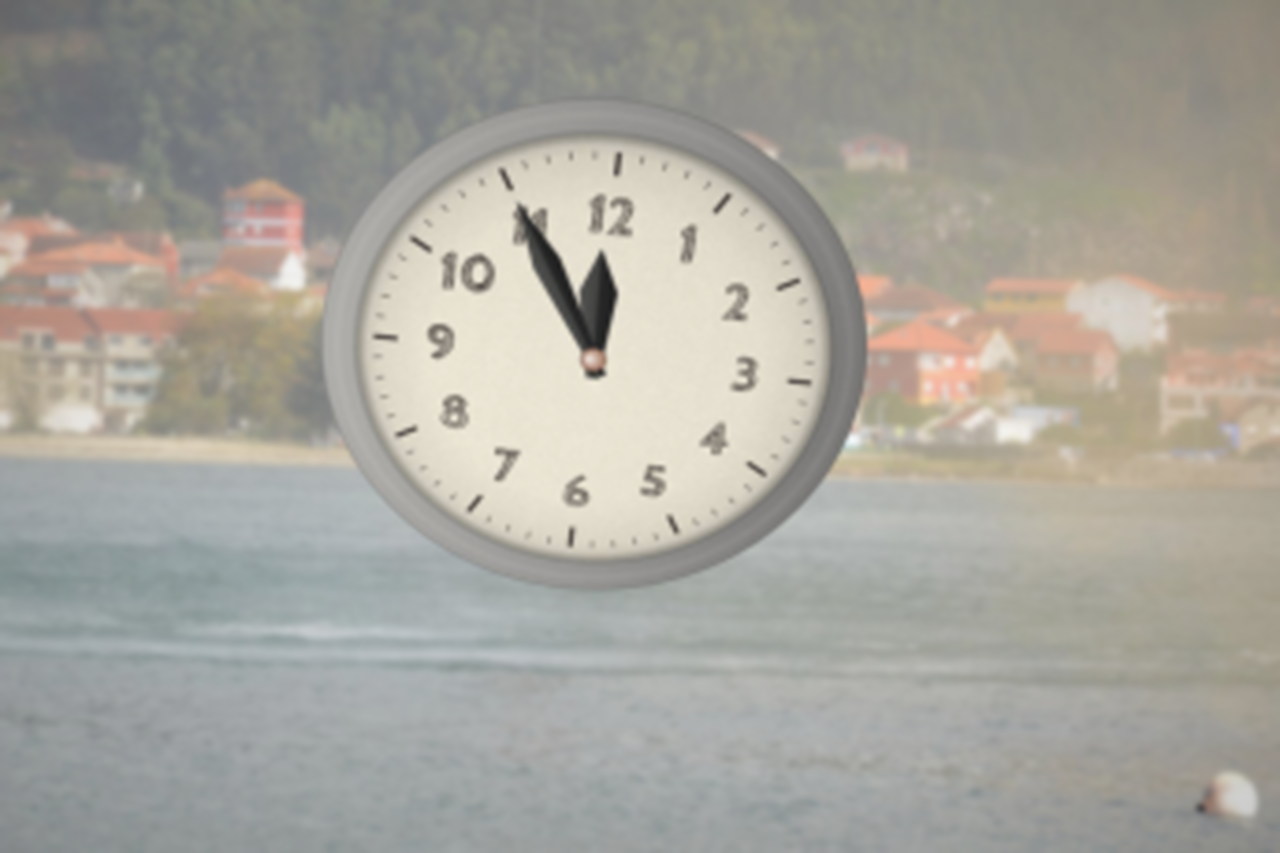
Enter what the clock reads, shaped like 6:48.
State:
11:55
